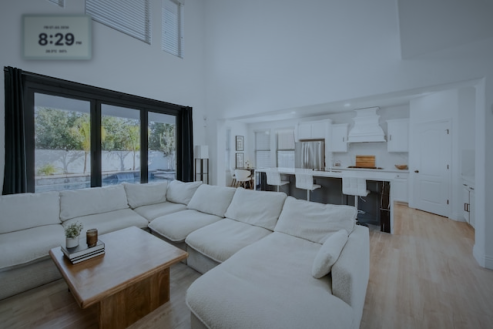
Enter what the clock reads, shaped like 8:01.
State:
8:29
